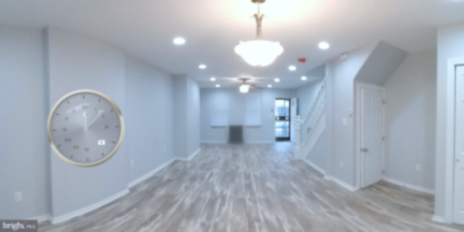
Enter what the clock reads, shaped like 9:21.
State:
12:08
